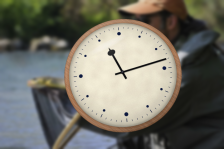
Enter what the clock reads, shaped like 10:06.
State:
11:13
